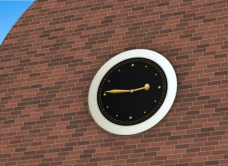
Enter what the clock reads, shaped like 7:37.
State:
2:46
